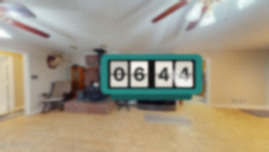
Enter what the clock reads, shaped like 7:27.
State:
6:44
